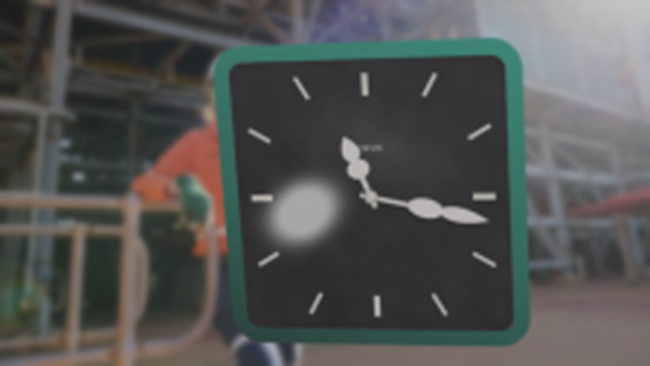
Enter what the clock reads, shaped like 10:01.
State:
11:17
